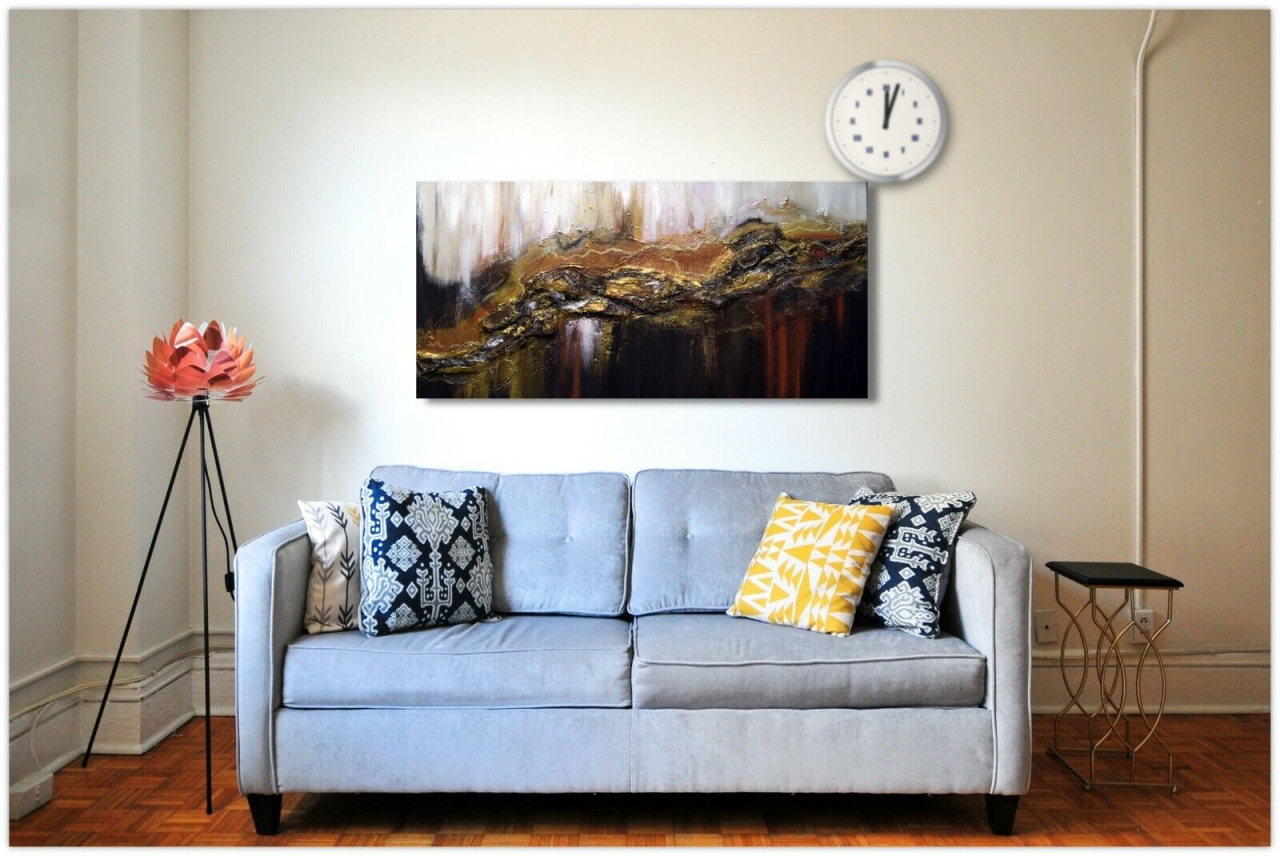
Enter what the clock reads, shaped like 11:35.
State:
12:03
